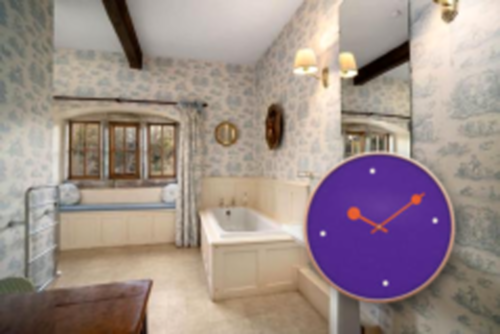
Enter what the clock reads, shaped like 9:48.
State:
10:10
